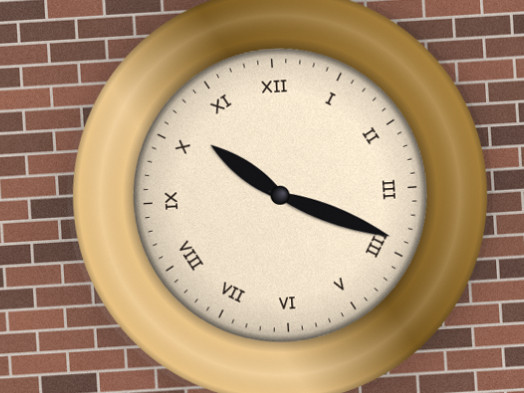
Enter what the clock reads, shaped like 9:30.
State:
10:19
